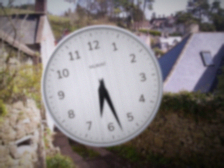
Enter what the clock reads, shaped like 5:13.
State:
6:28
